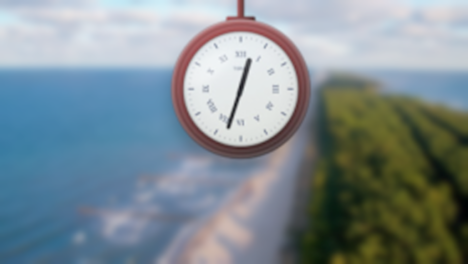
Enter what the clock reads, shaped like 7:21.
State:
12:33
